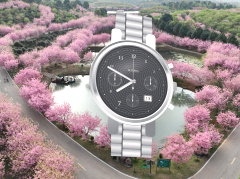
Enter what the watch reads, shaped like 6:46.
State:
7:49
